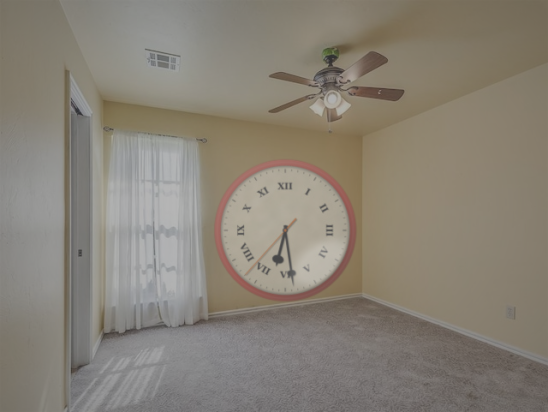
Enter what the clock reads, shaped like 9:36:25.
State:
6:28:37
